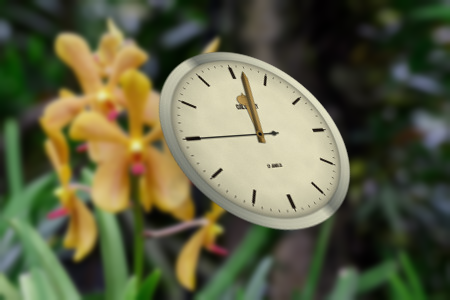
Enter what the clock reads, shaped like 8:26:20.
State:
12:01:45
